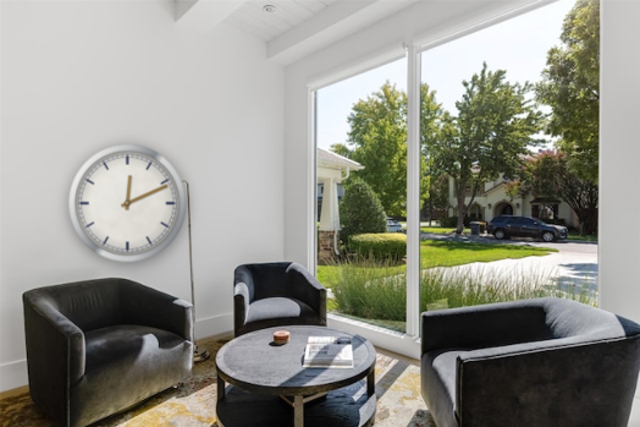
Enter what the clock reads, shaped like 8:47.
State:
12:11
